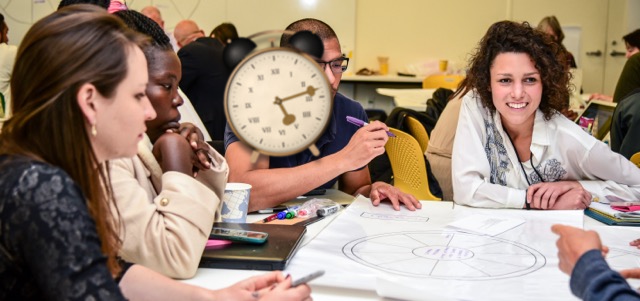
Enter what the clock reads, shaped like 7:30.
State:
5:13
